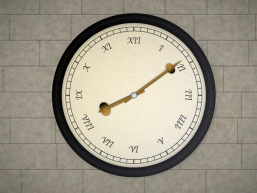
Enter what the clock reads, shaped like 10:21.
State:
8:09
